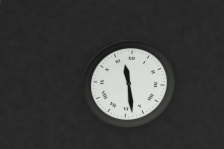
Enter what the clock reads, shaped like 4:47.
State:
11:28
